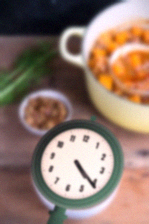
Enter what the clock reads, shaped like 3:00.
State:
4:21
